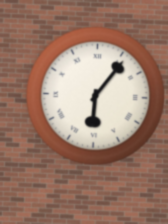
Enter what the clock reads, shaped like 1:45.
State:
6:06
